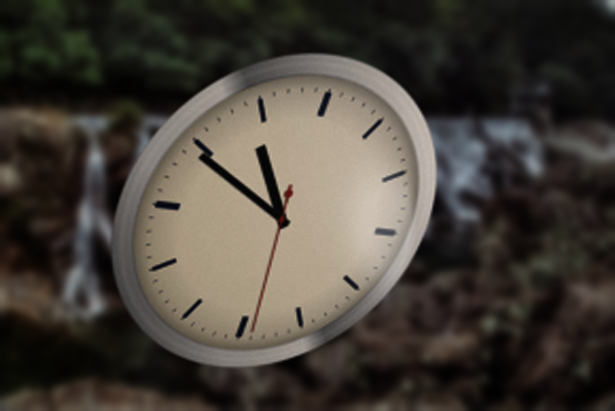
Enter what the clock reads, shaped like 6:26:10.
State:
10:49:29
